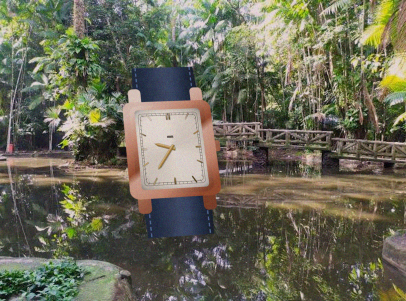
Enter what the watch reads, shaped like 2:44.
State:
9:36
